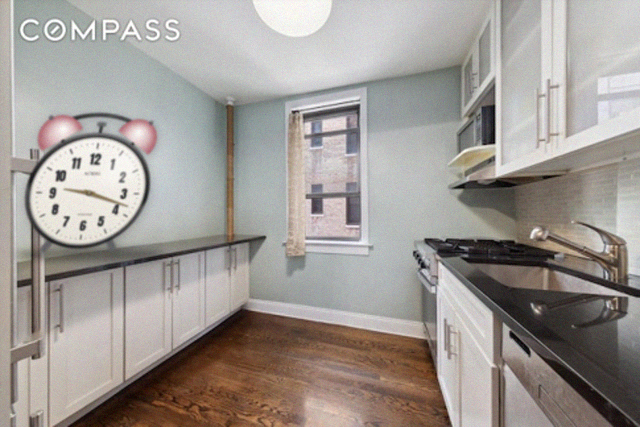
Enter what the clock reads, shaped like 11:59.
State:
9:18
